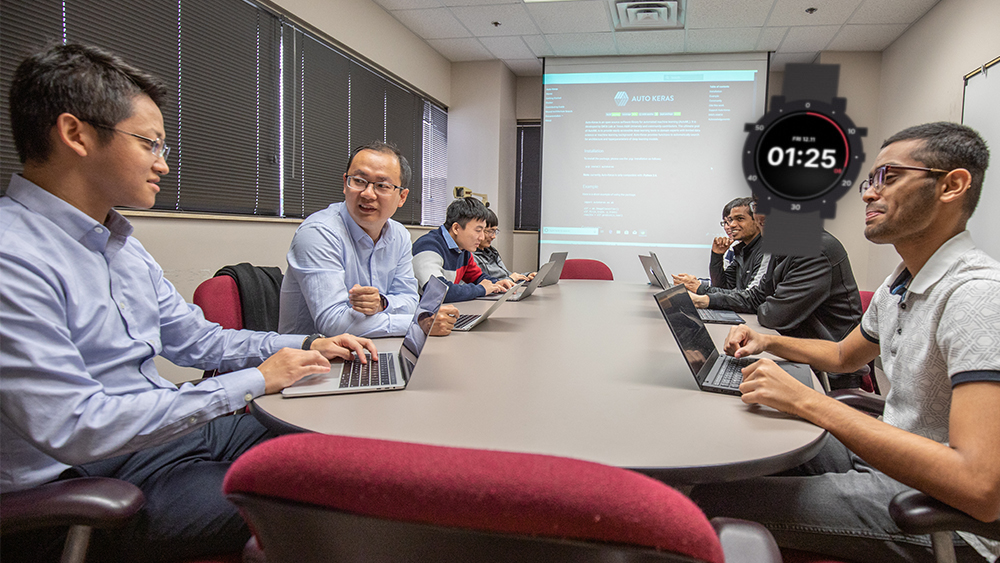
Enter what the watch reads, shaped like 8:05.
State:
1:25
